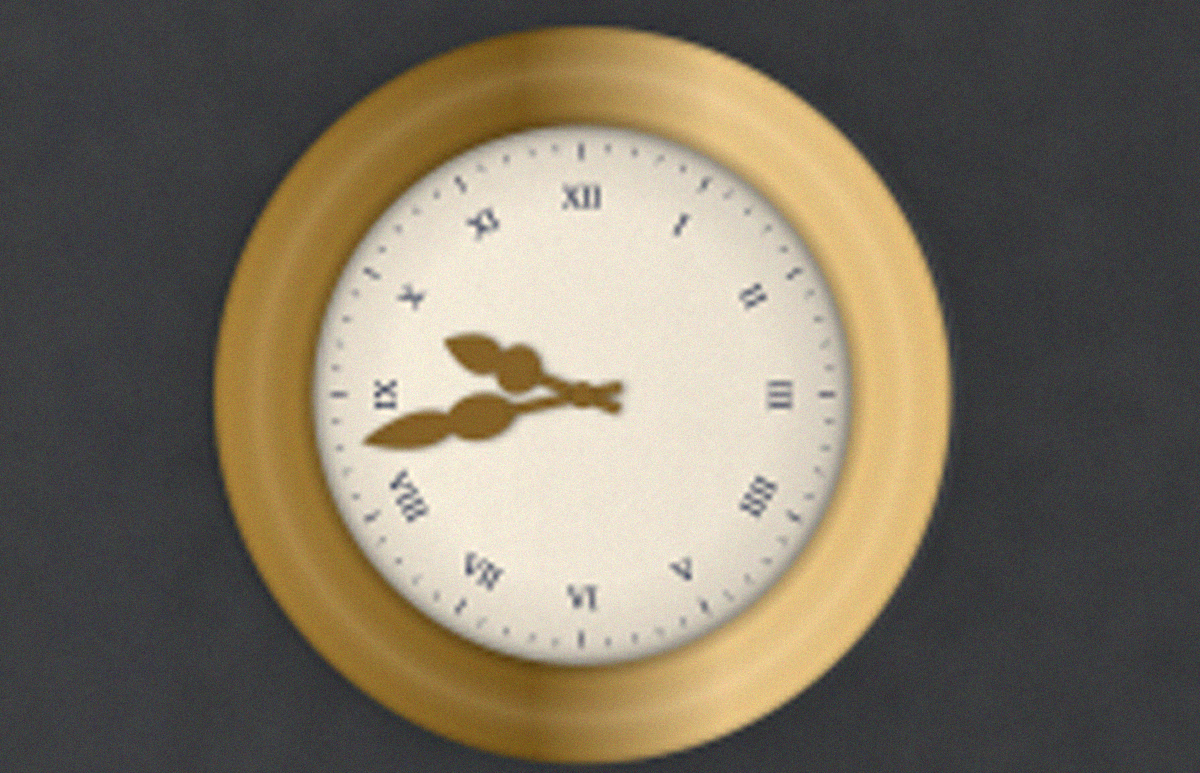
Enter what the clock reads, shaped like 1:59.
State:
9:43
